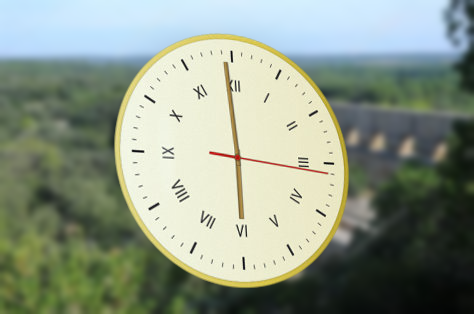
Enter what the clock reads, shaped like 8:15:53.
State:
5:59:16
